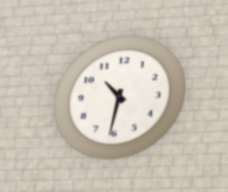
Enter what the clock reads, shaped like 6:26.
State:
10:31
